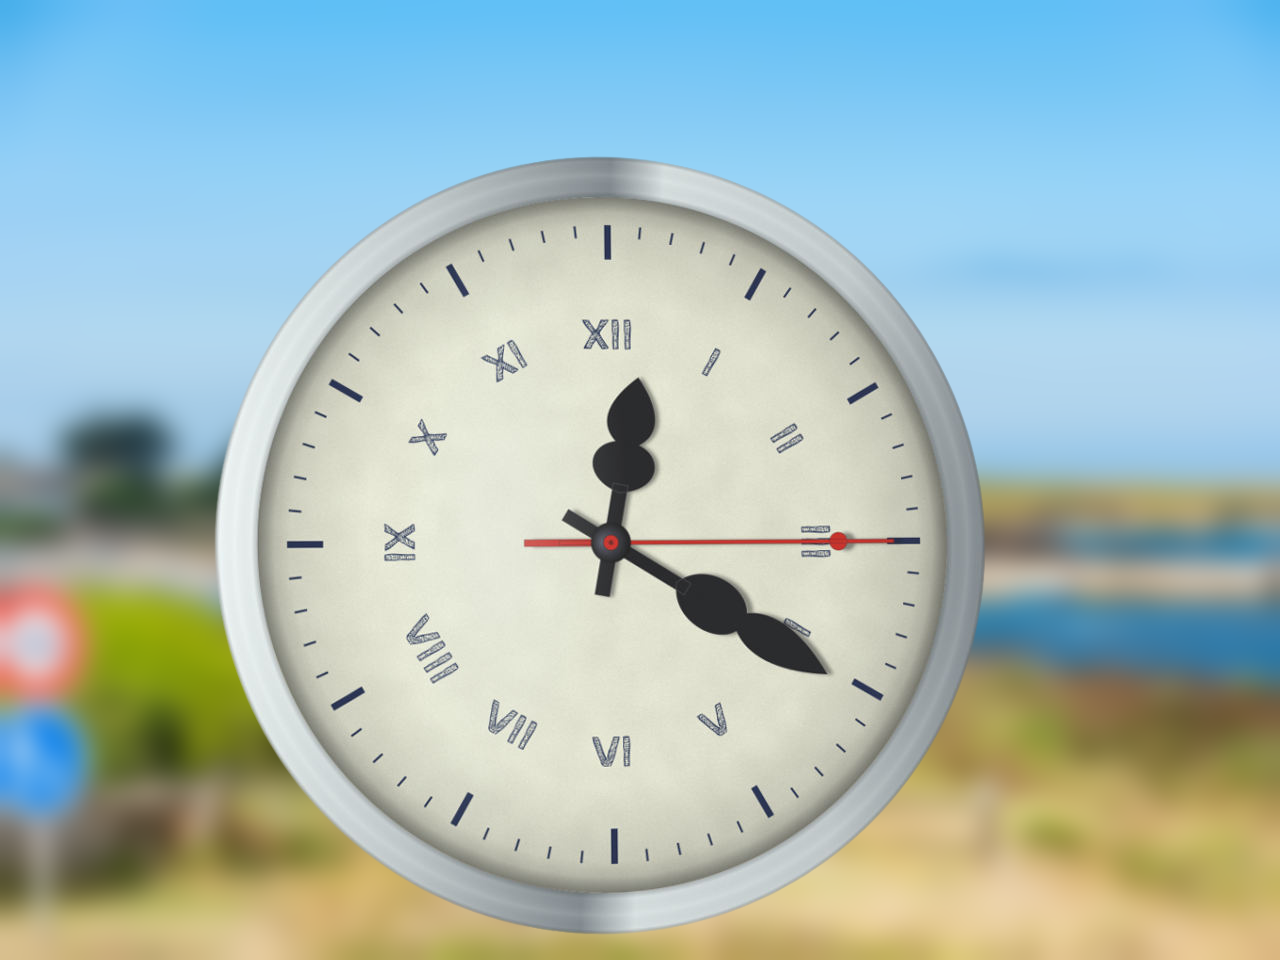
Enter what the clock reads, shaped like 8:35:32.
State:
12:20:15
